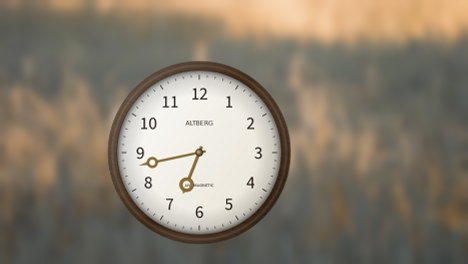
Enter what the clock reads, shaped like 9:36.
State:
6:43
